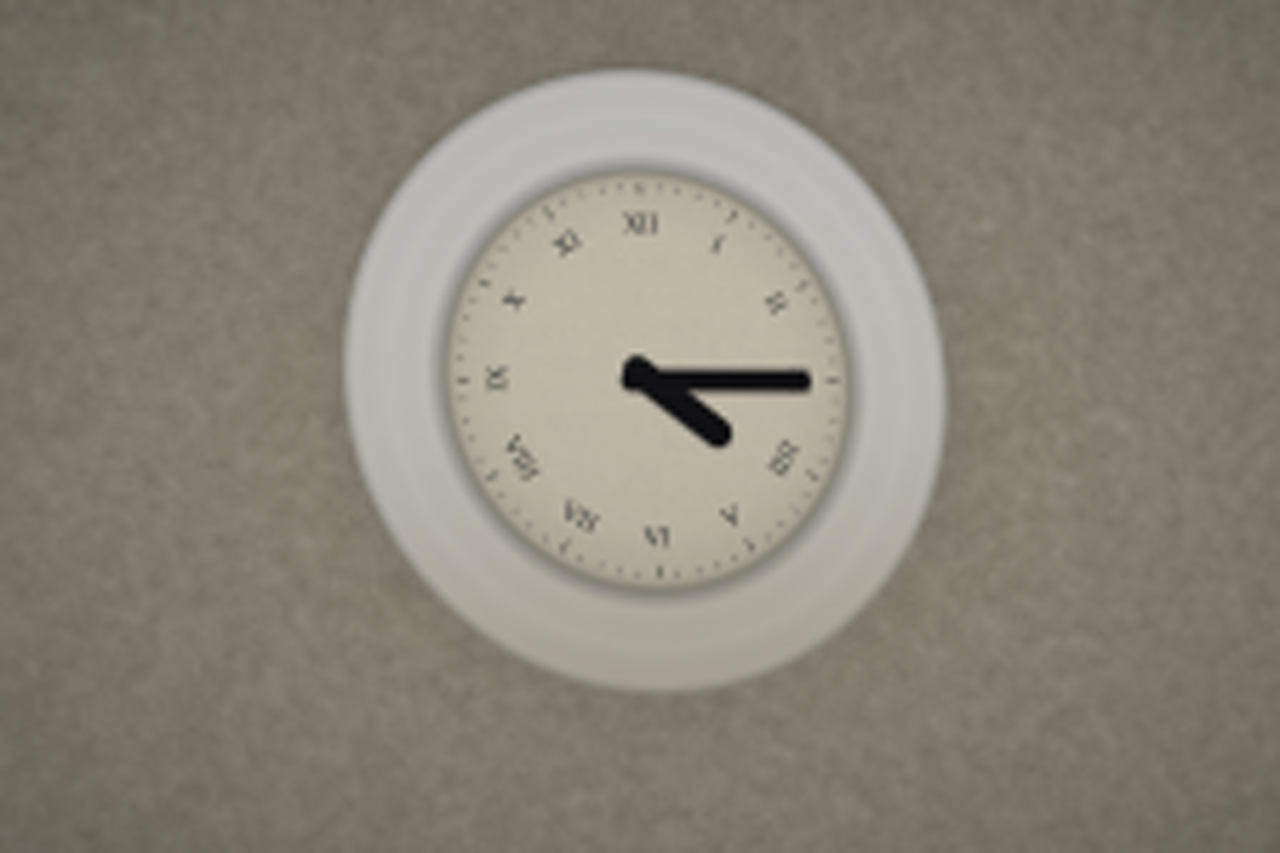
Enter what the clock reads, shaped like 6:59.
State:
4:15
